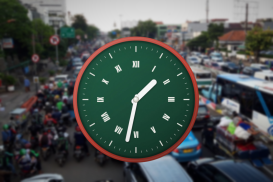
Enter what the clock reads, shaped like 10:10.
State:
1:32
